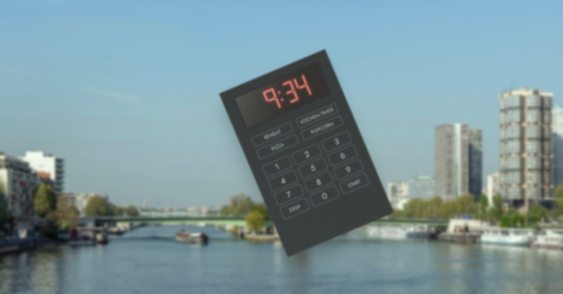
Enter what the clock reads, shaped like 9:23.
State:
9:34
